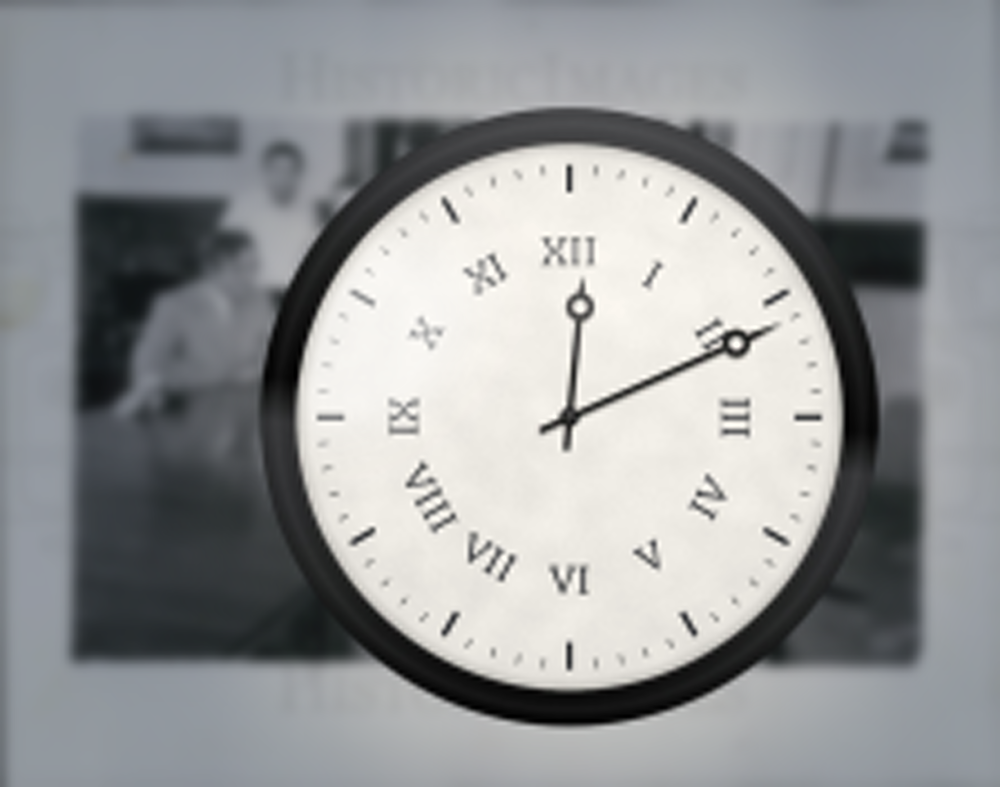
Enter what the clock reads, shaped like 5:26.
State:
12:11
